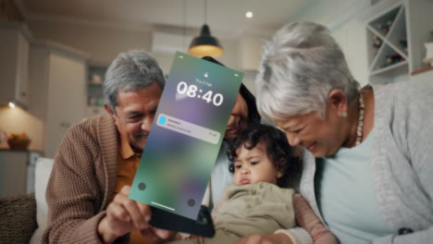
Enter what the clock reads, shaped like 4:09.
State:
8:40
